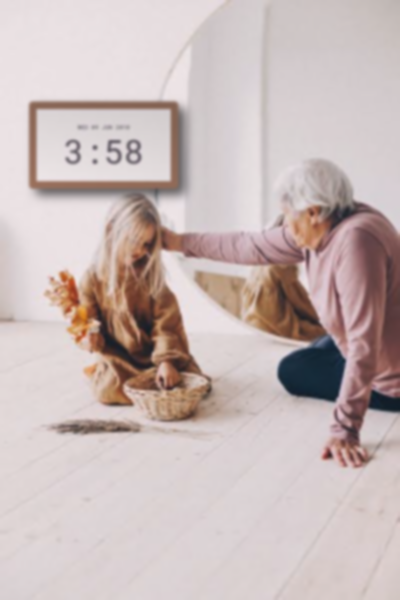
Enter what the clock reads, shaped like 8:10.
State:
3:58
